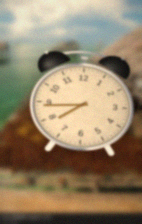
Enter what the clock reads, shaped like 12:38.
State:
7:44
